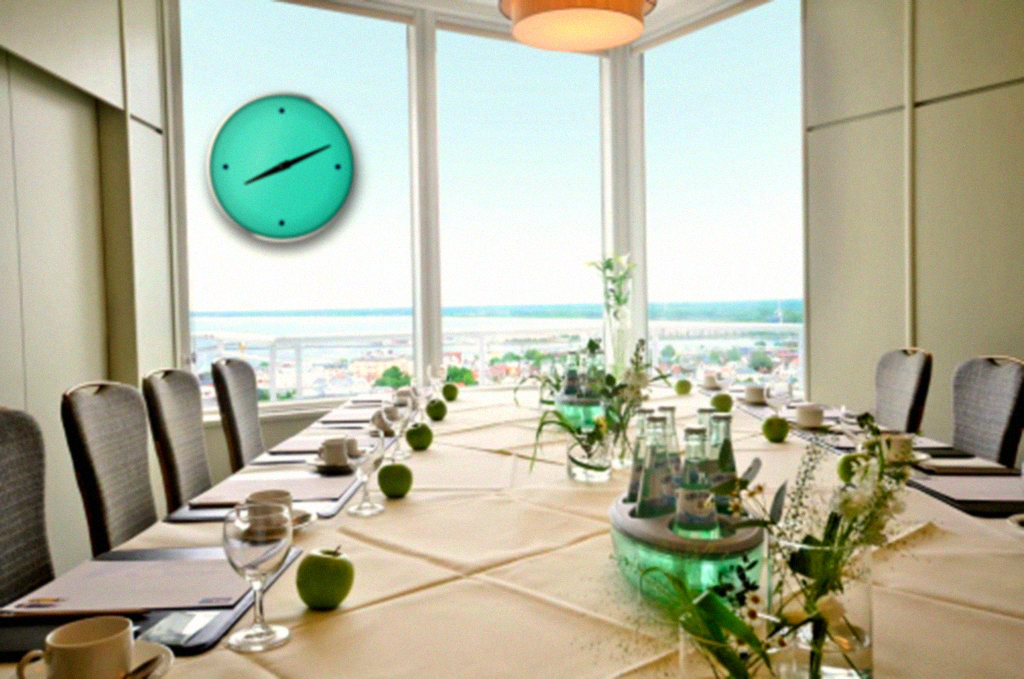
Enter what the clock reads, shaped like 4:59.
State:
8:11
